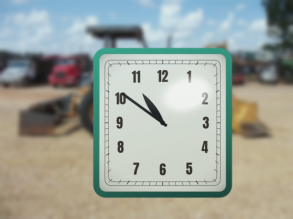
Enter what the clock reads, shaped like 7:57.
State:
10:51
